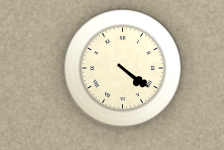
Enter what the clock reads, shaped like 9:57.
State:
4:21
